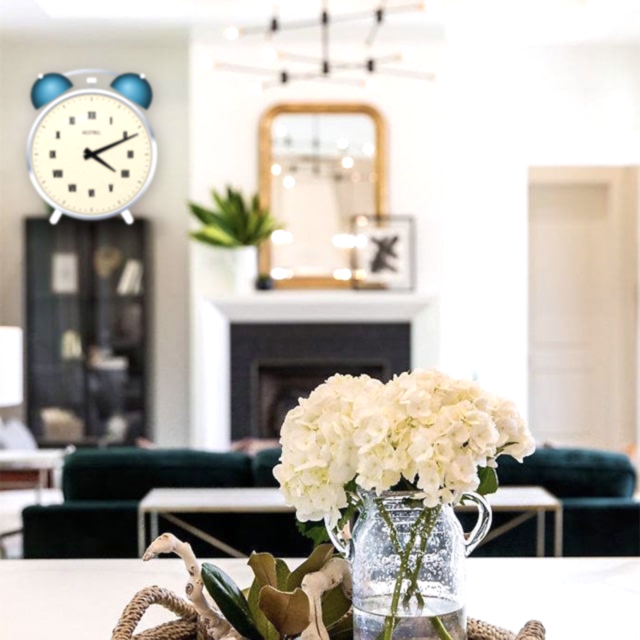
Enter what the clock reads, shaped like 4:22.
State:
4:11
